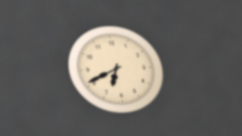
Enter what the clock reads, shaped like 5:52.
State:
6:41
